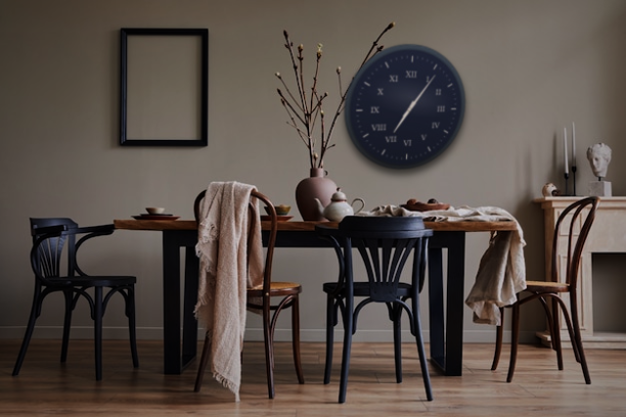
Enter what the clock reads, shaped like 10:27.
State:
7:06
